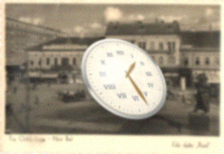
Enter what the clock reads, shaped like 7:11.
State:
1:27
